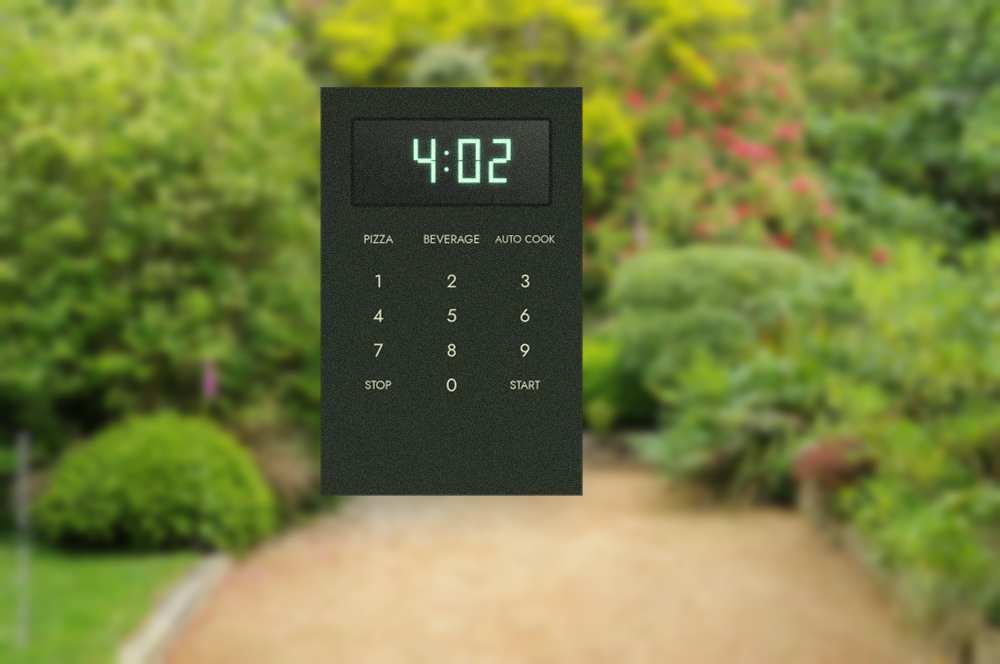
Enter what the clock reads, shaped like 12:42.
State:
4:02
